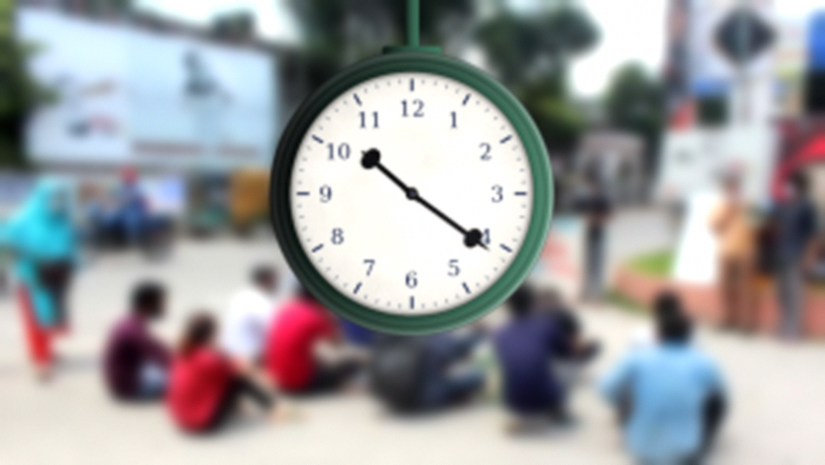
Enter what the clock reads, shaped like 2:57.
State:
10:21
